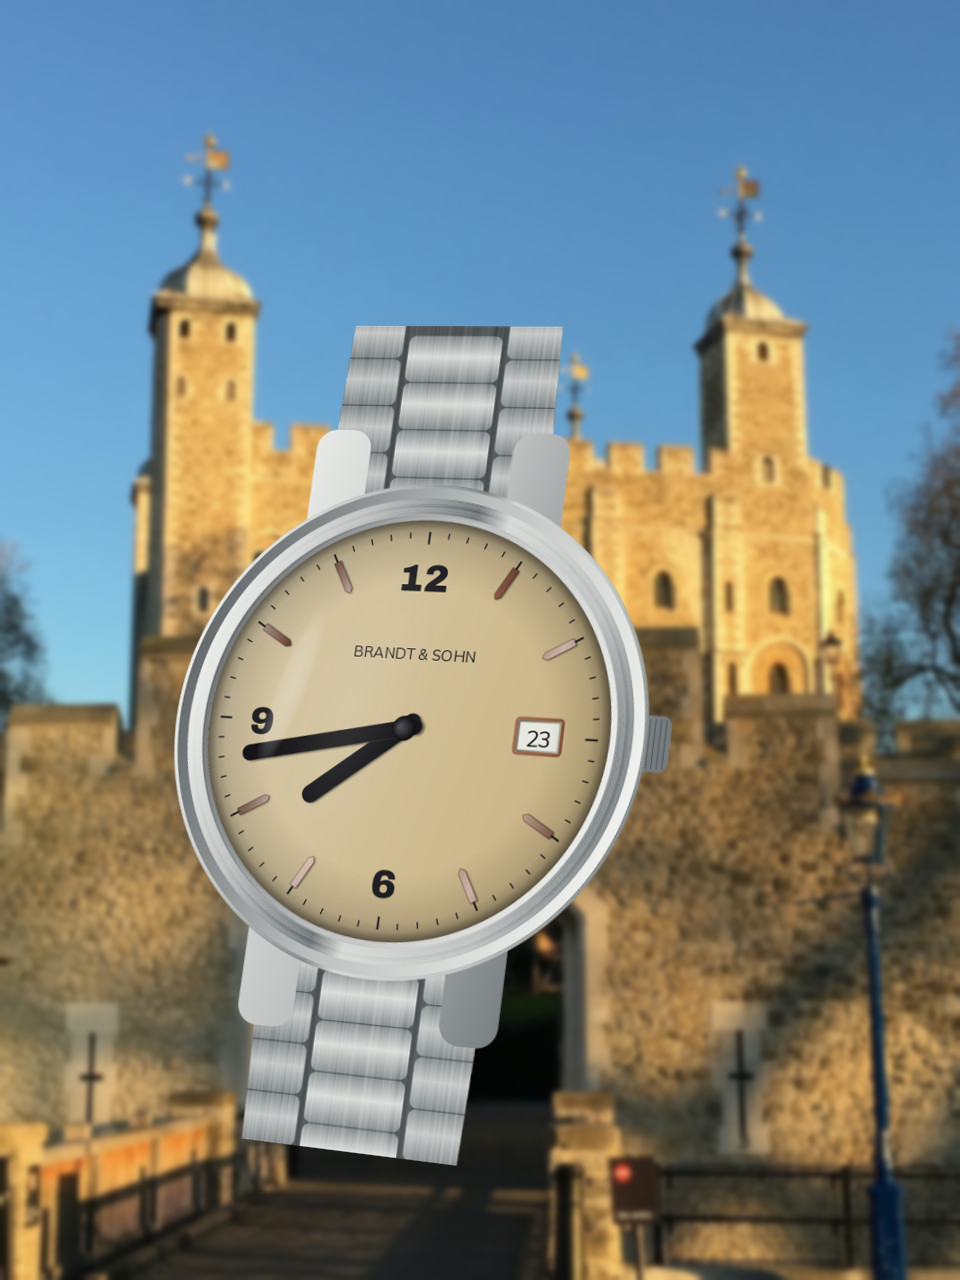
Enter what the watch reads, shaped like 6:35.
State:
7:43
